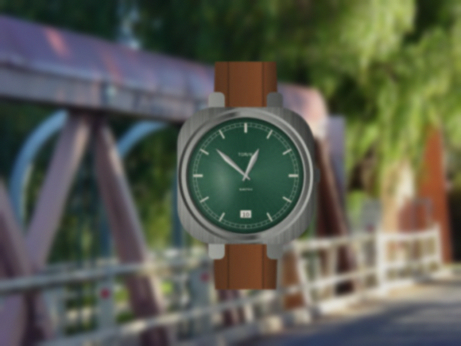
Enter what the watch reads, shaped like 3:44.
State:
12:52
